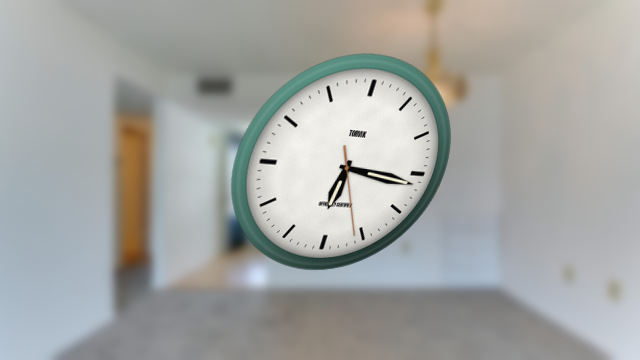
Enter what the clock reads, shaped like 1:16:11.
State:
6:16:26
